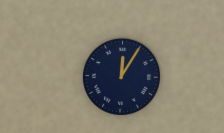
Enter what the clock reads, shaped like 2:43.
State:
12:05
